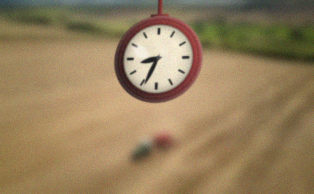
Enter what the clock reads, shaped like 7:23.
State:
8:34
